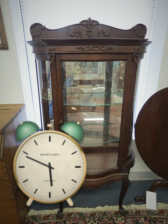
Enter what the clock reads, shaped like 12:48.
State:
5:49
